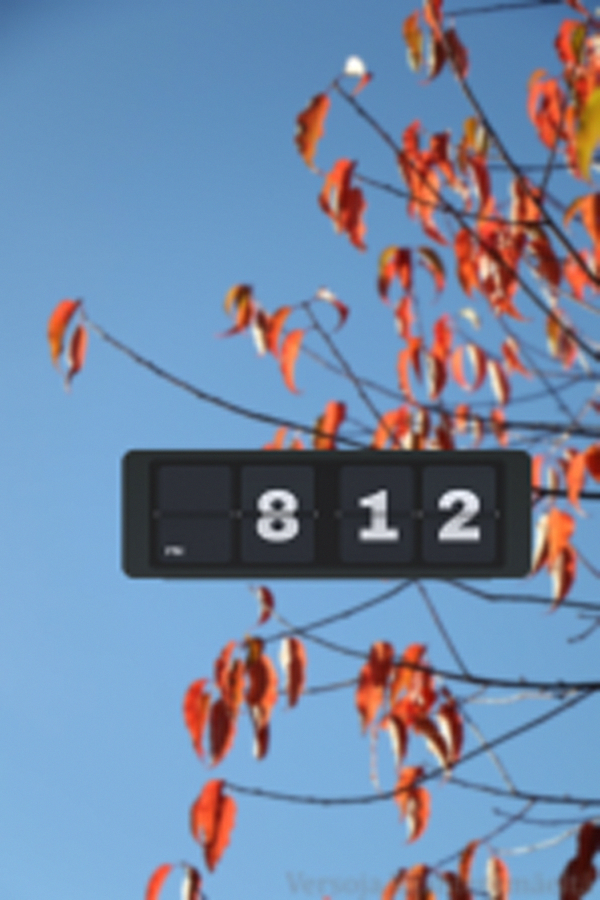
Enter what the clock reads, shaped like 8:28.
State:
8:12
